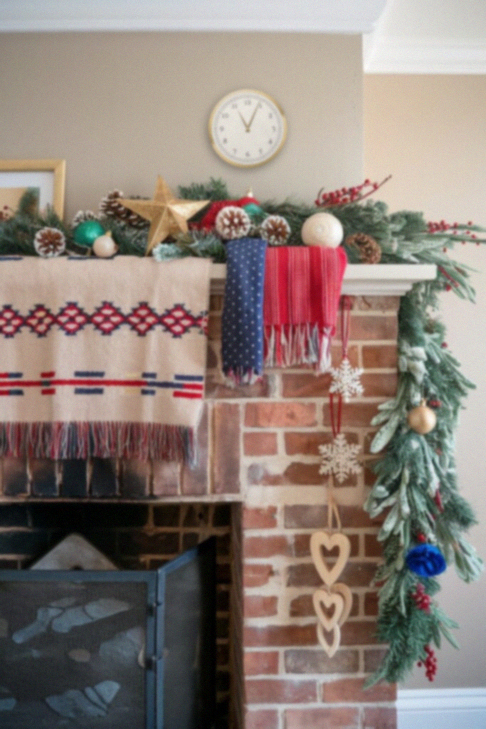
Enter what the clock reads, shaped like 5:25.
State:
11:04
